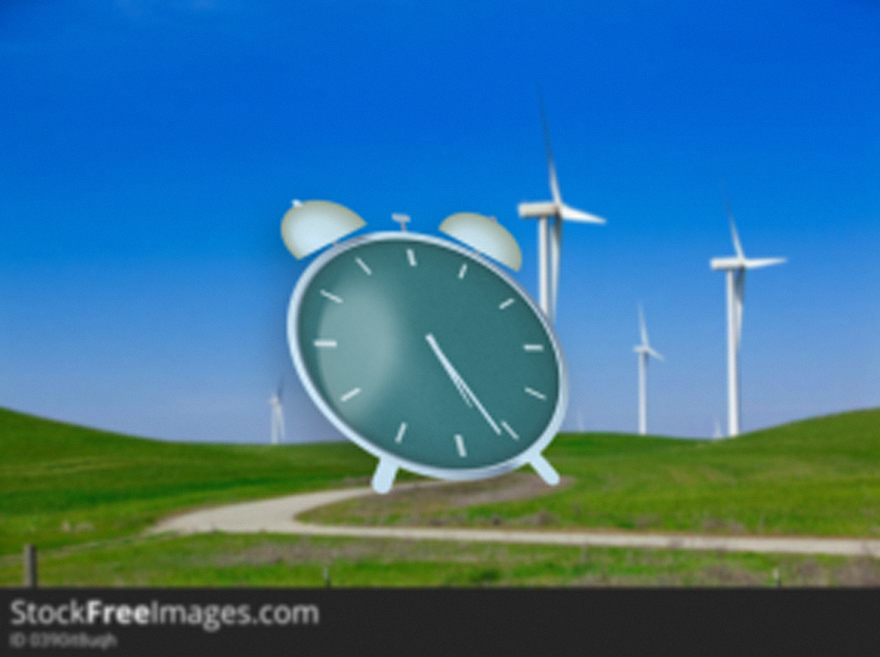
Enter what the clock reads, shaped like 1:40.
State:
5:26
